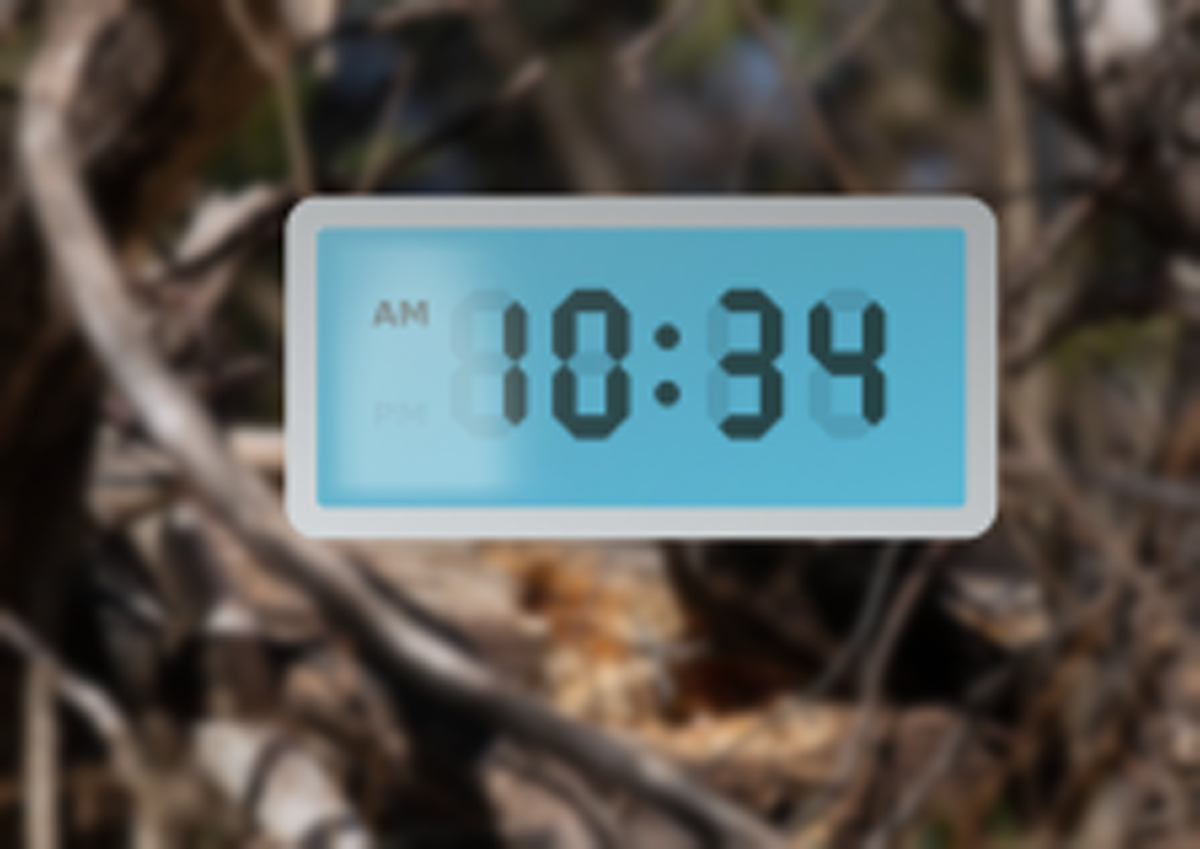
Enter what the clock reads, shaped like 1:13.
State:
10:34
